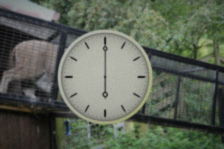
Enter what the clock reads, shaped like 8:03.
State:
6:00
